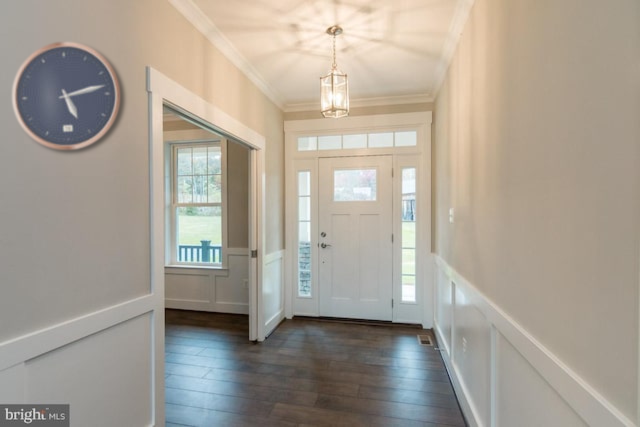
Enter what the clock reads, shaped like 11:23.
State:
5:13
